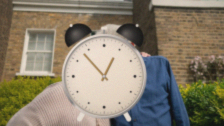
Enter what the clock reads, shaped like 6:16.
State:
12:53
